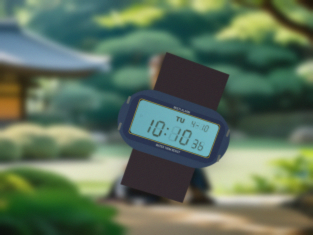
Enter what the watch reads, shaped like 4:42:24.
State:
10:10:36
